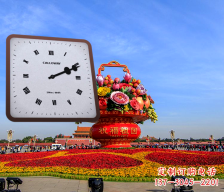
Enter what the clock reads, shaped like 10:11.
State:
2:11
